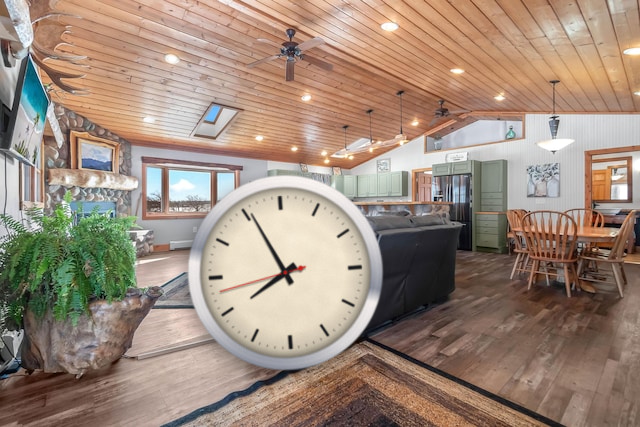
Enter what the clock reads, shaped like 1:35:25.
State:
7:55:43
